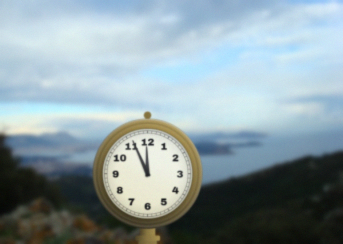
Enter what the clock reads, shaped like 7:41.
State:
11:56
